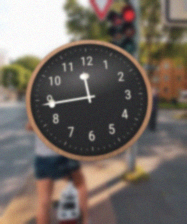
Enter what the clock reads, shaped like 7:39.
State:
11:44
